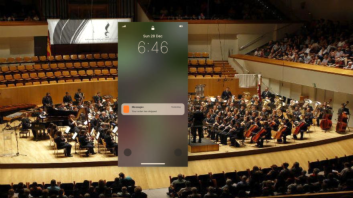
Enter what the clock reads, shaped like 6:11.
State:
6:46
